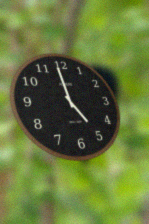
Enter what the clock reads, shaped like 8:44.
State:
4:59
